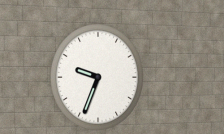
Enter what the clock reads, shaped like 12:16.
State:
9:34
